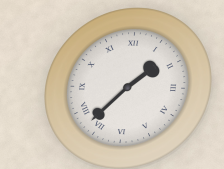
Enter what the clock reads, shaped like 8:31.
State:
1:37
